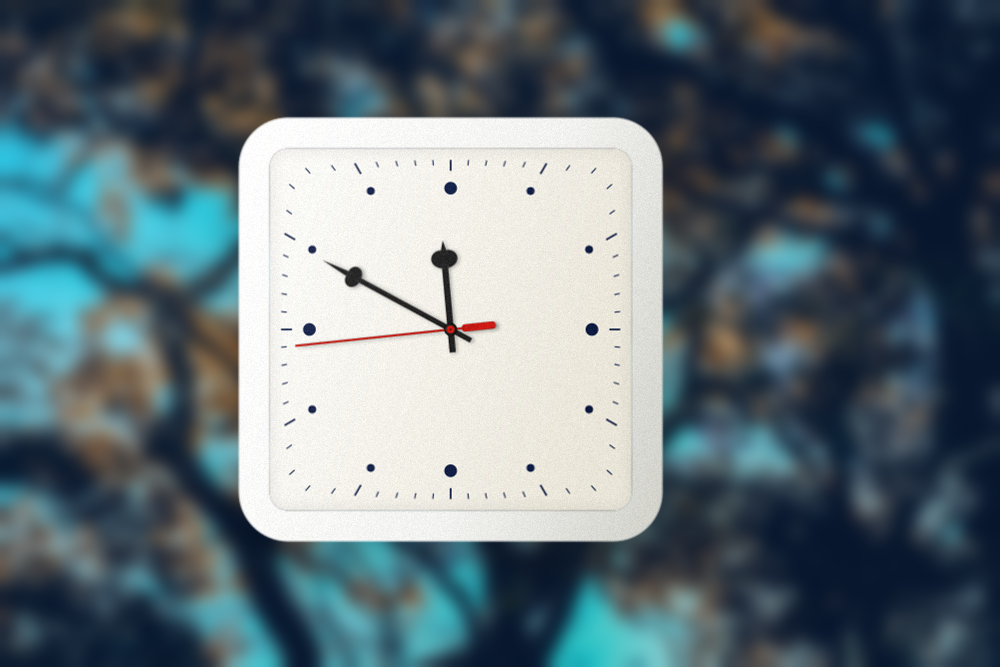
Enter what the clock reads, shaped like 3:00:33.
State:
11:49:44
